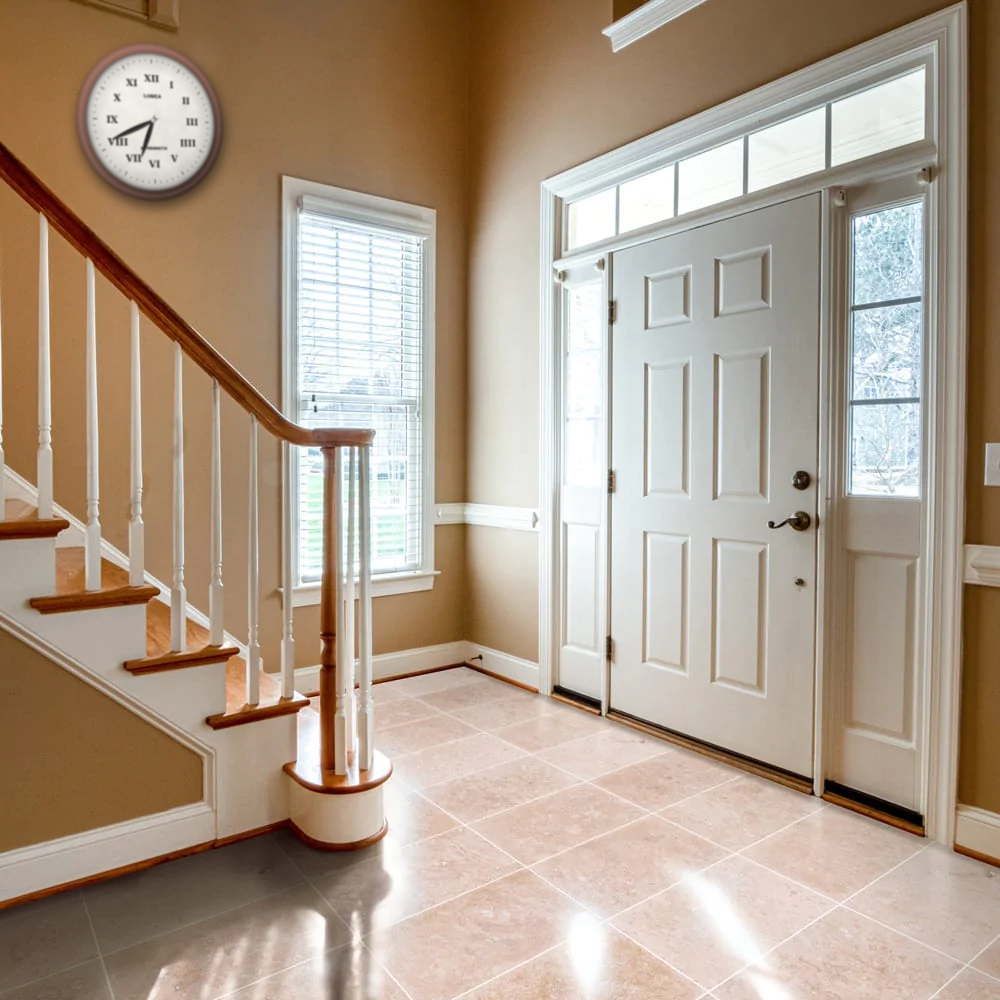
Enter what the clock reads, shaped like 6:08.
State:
6:41
